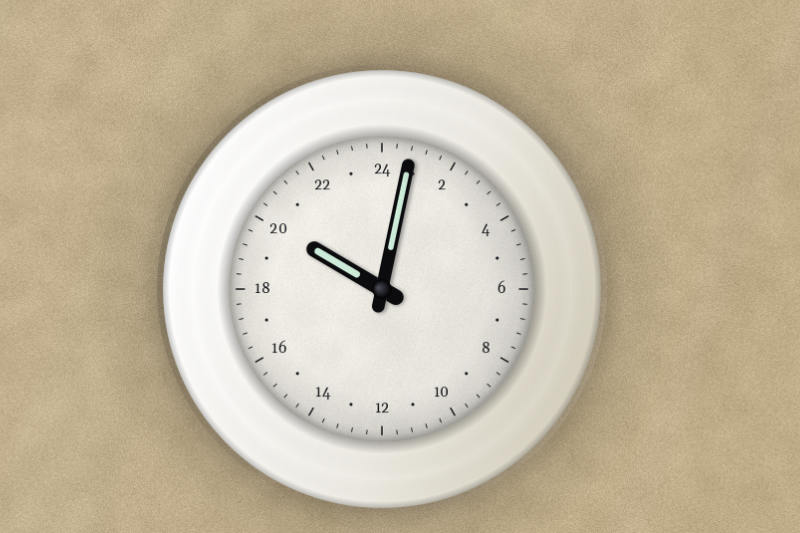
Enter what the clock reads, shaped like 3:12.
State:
20:02
